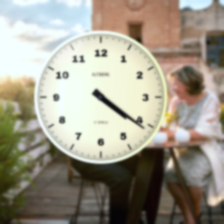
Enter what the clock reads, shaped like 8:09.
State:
4:21
